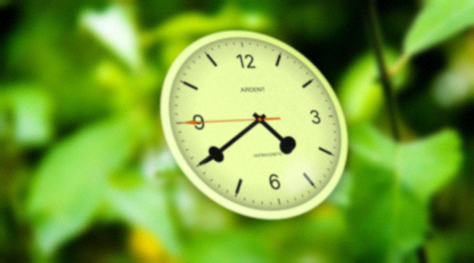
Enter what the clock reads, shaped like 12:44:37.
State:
4:39:45
